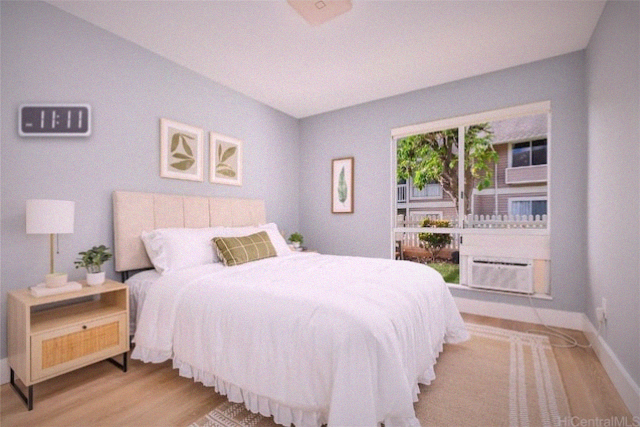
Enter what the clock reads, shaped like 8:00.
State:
11:11
